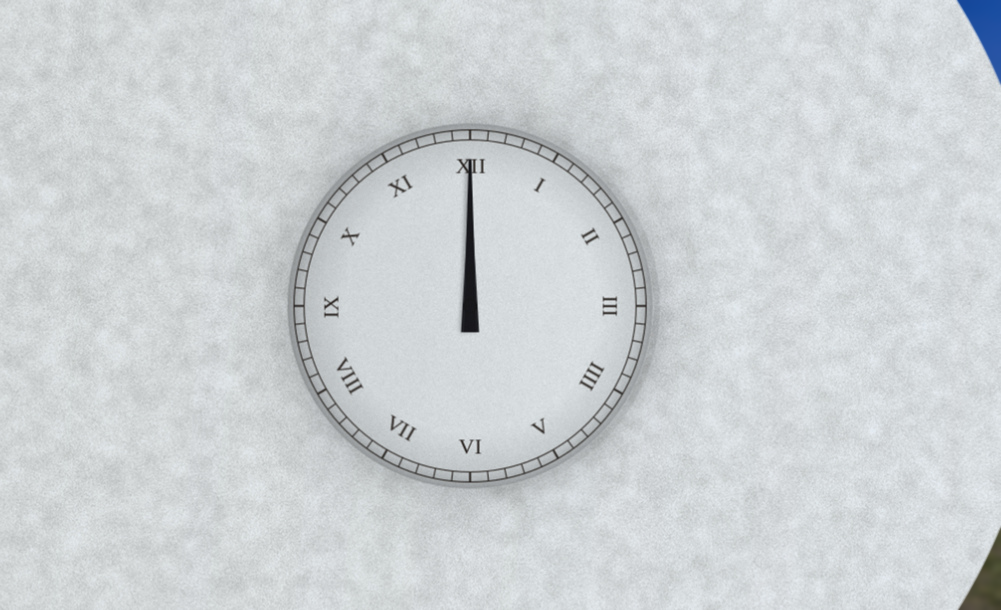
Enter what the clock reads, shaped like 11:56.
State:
12:00
